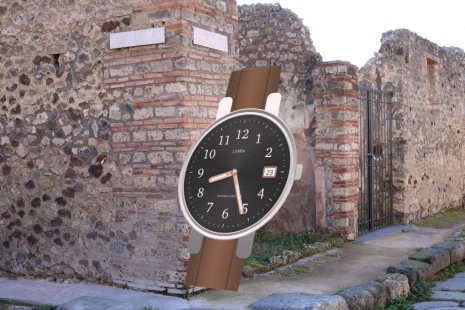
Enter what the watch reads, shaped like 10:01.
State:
8:26
